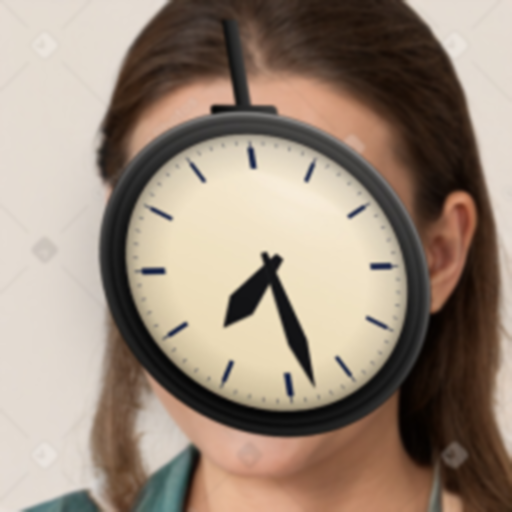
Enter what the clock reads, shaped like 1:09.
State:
7:28
